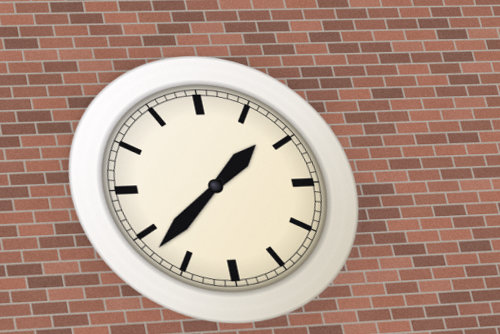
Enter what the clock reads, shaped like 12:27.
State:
1:38
